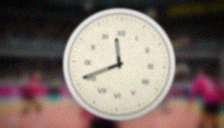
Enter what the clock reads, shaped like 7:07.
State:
11:41
